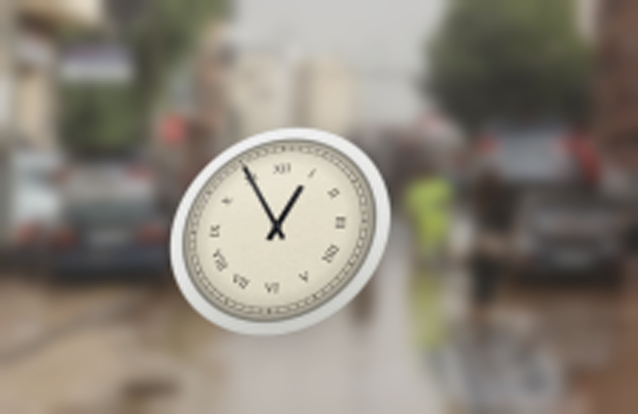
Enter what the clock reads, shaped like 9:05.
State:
12:55
